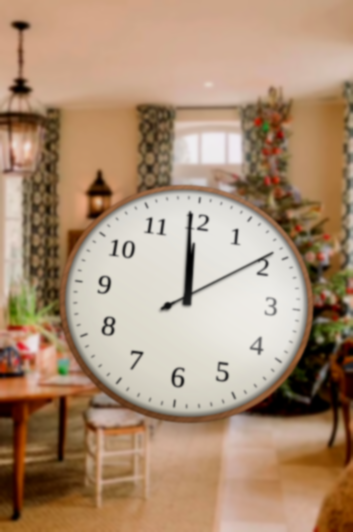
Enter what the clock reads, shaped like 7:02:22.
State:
11:59:09
